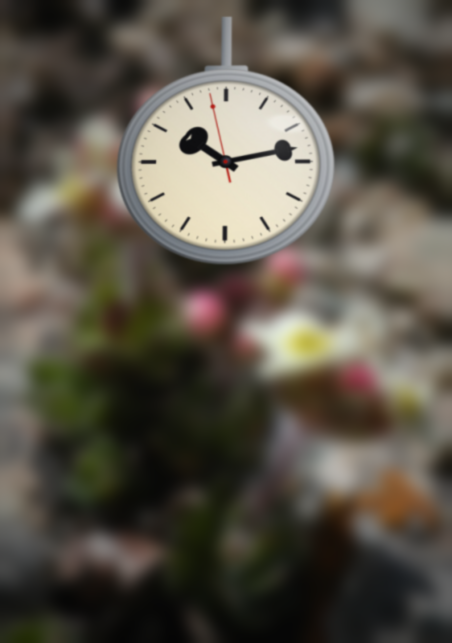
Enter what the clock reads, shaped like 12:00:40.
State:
10:12:58
